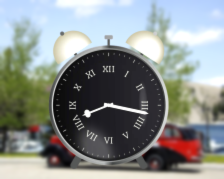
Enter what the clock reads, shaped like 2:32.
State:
8:17
